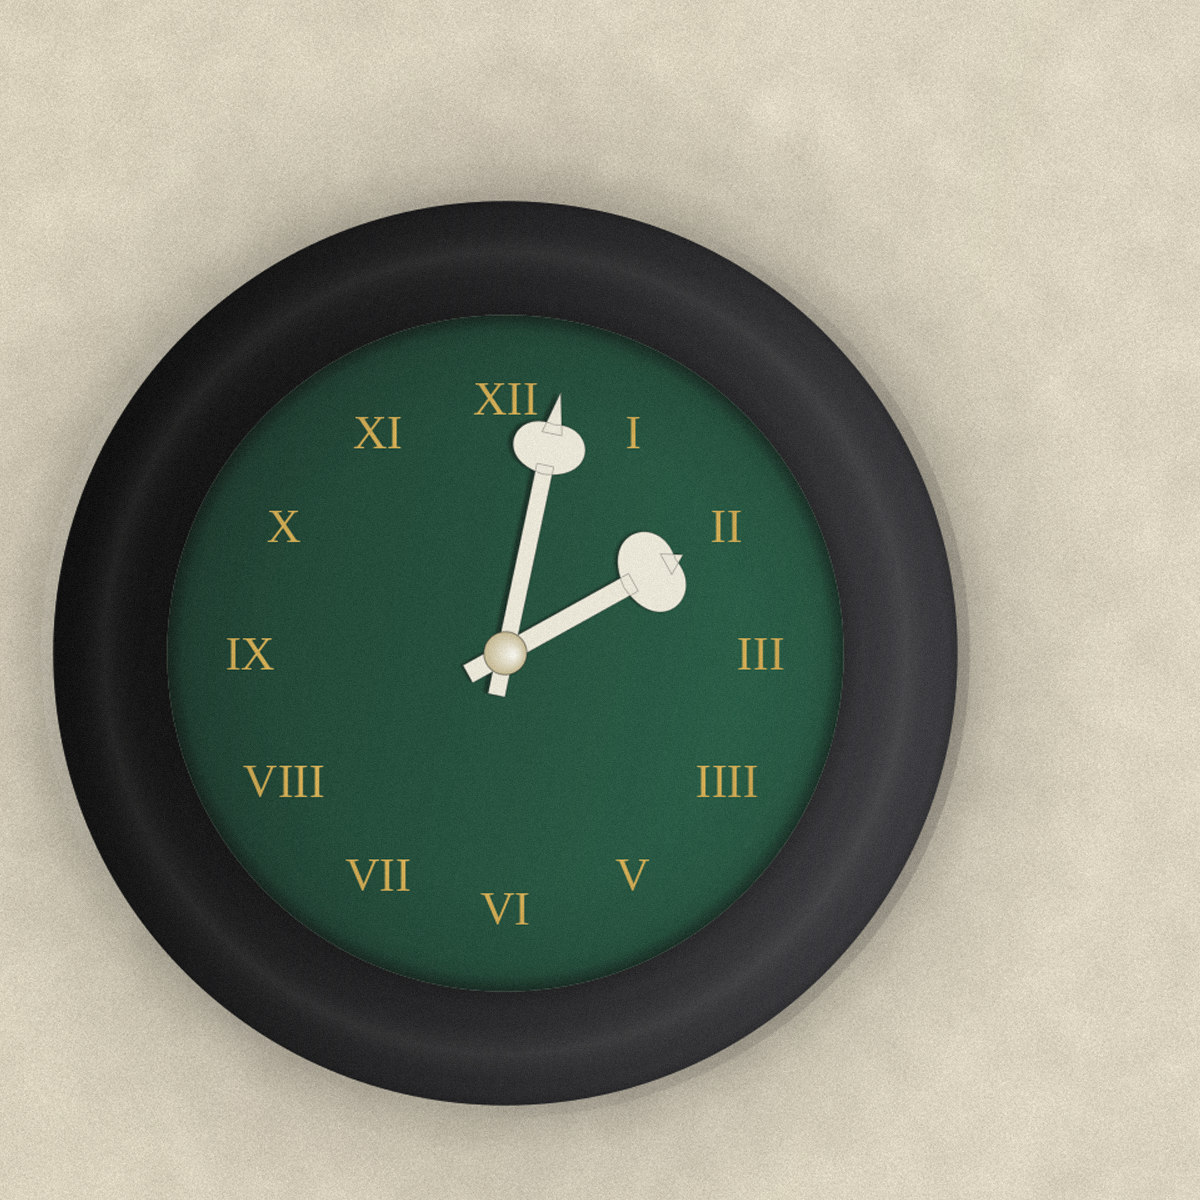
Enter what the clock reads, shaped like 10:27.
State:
2:02
